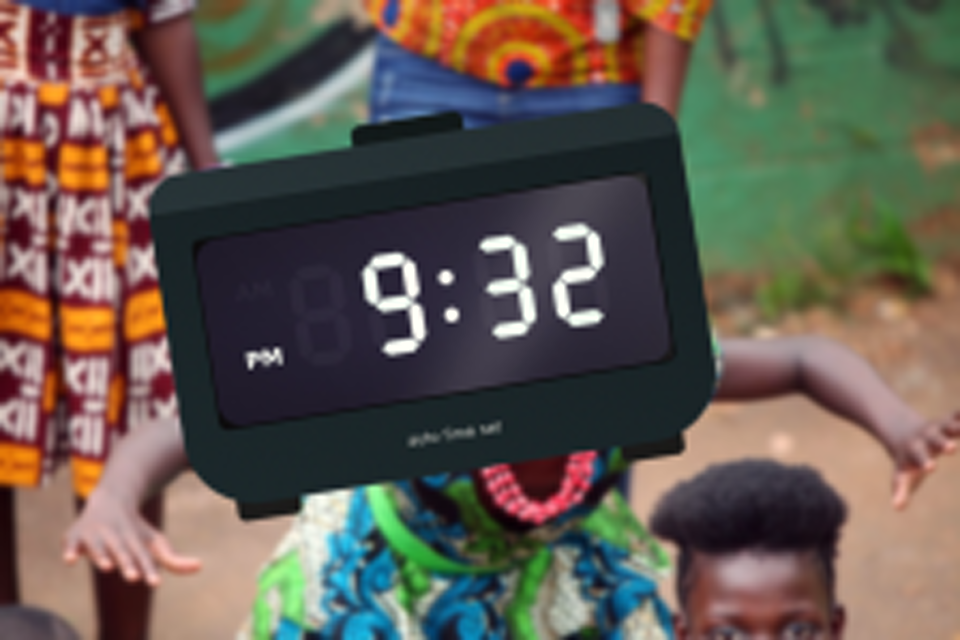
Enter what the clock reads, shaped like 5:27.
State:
9:32
